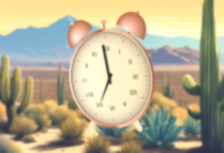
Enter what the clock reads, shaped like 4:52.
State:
6:59
